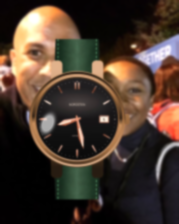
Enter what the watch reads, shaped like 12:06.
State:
8:28
